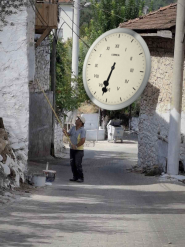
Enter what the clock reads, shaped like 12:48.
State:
6:32
